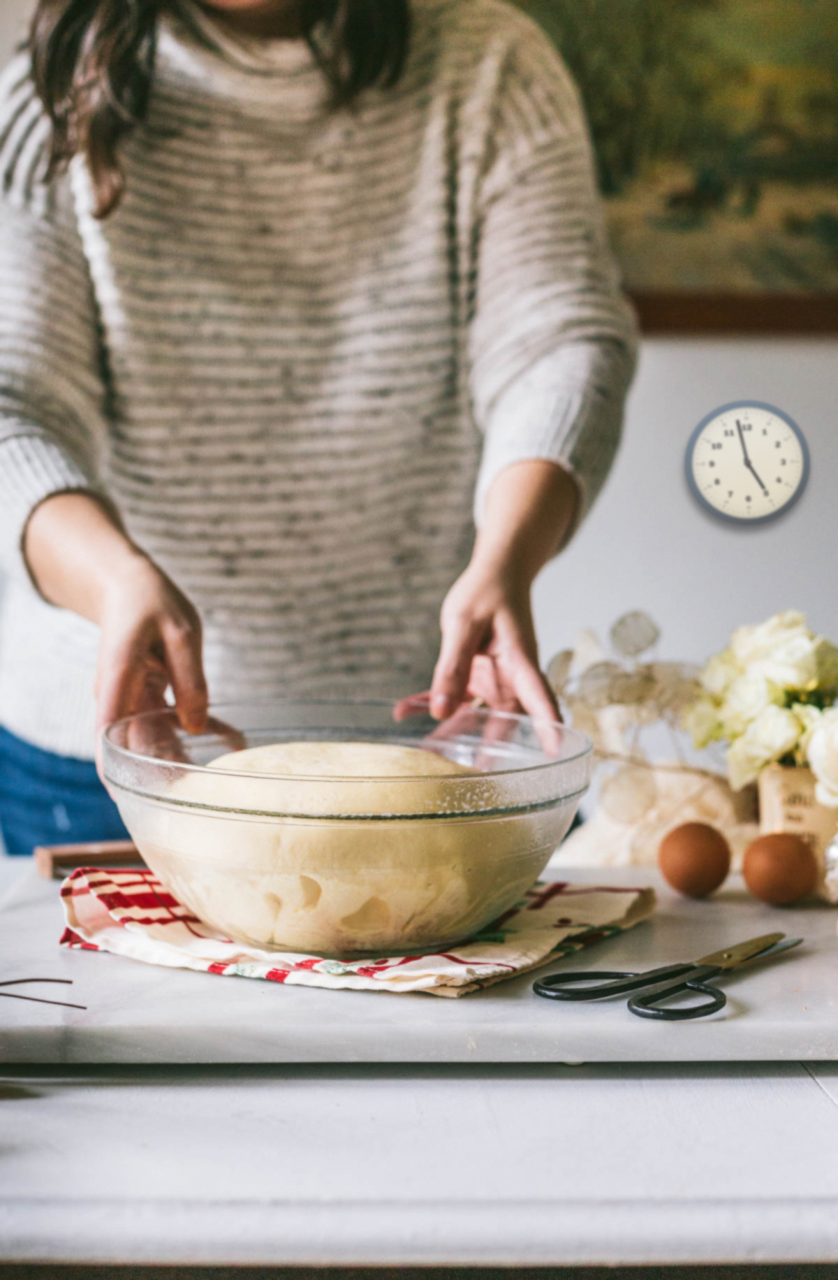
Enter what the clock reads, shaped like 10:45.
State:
4:58
